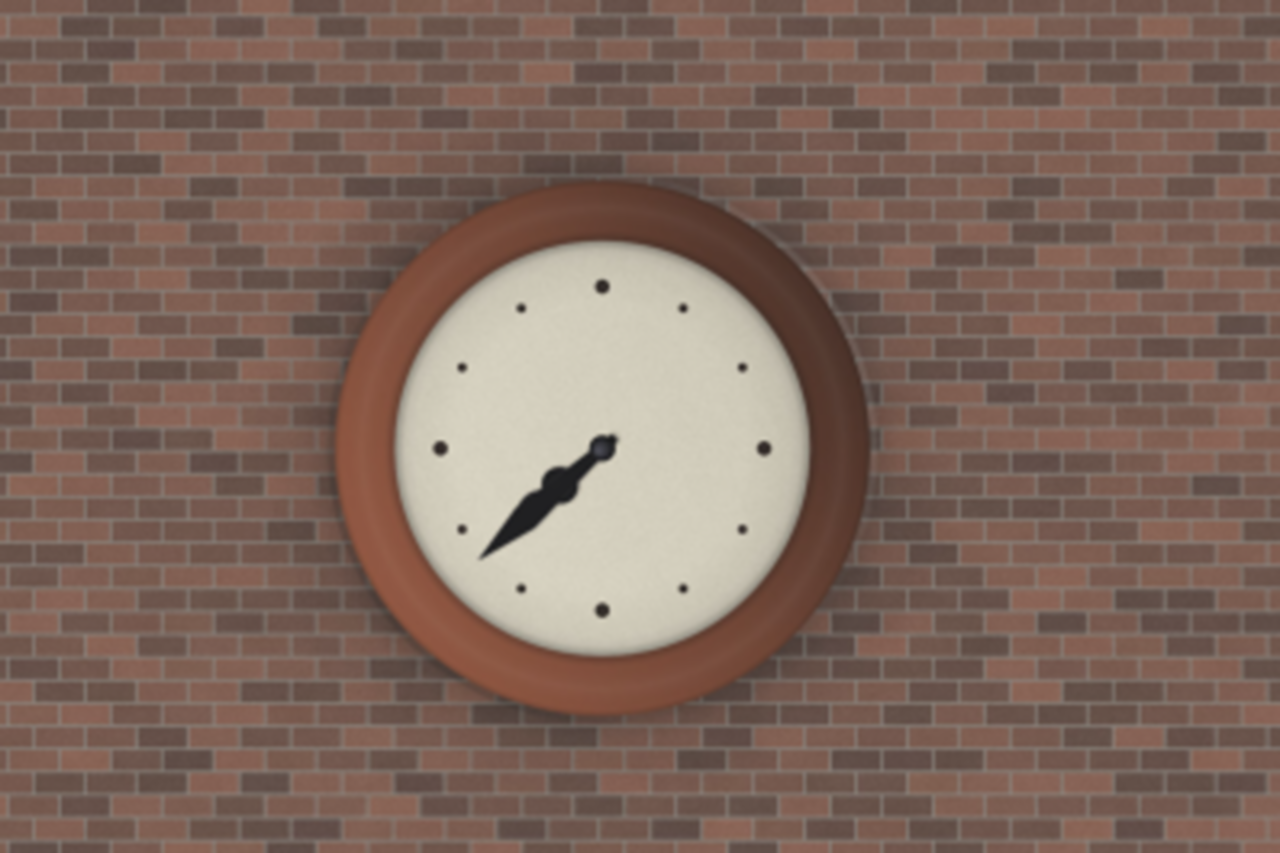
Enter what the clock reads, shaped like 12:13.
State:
7:38
